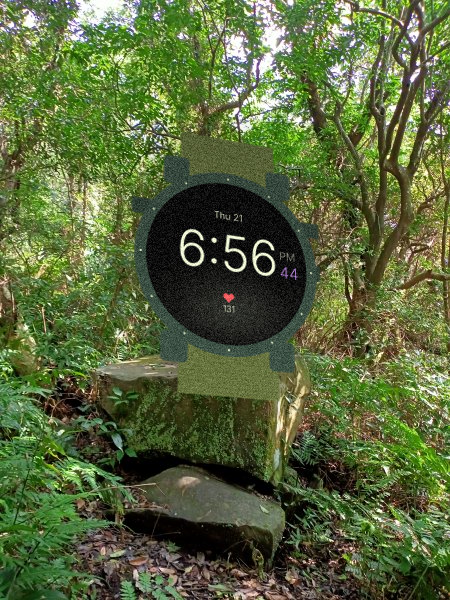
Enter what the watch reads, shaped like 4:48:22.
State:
6:56:44
